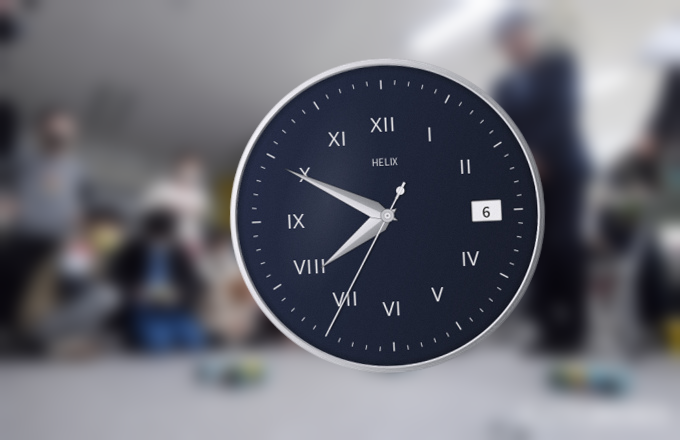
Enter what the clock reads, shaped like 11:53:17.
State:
7:49:35
